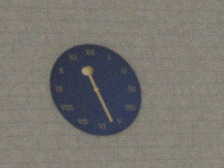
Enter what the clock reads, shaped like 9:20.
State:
11:27
